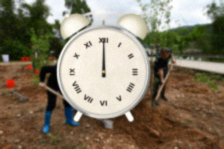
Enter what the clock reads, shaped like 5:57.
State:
12:00
